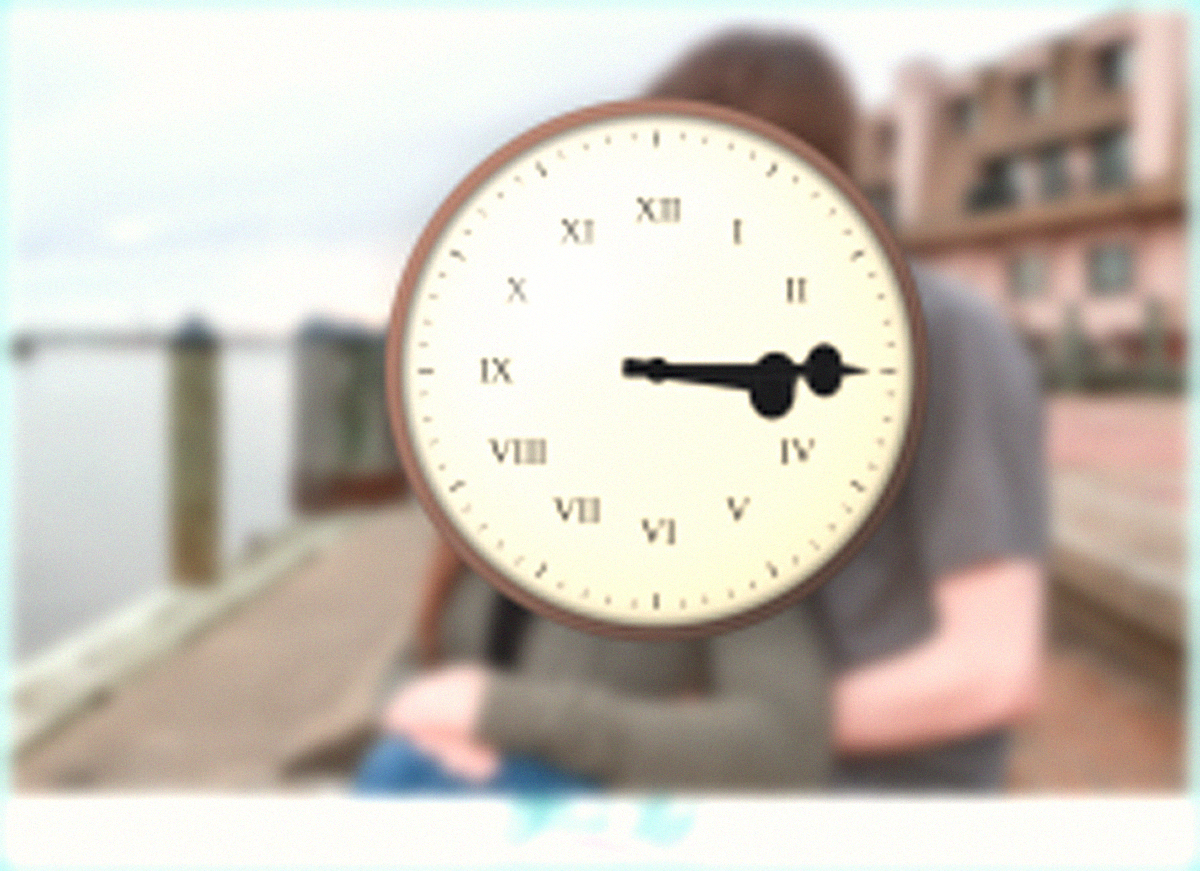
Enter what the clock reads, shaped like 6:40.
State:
3:15
